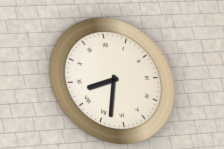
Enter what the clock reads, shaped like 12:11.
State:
8:33
